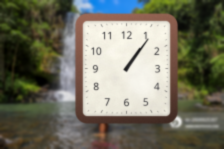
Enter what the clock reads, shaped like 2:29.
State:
1:06
